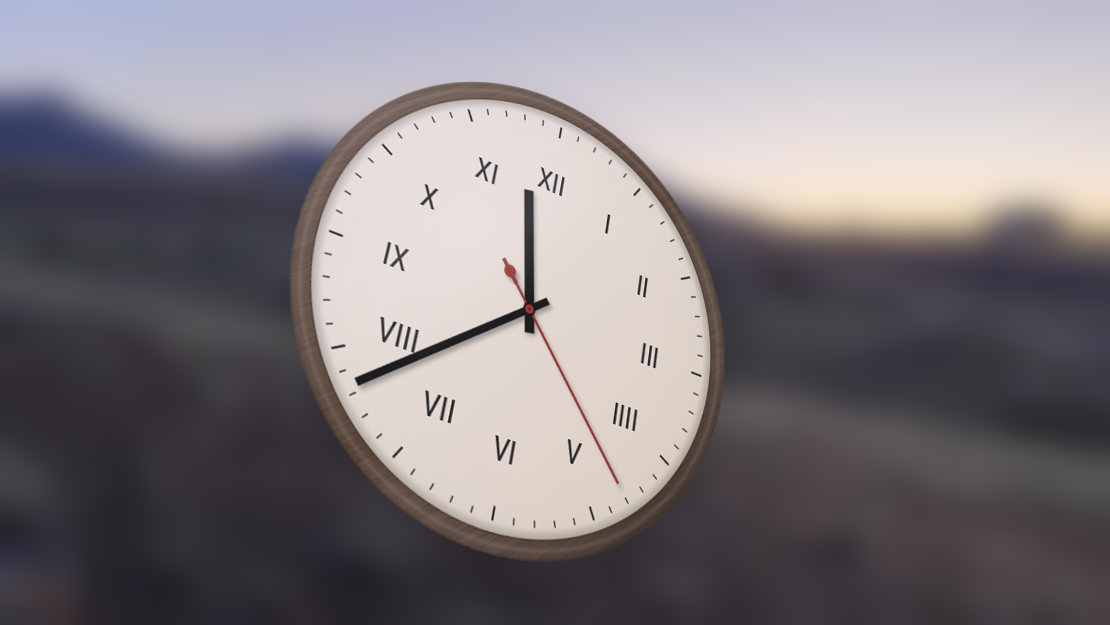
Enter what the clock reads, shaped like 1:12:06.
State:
11:38:23
